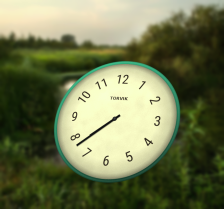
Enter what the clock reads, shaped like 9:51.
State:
7:38
